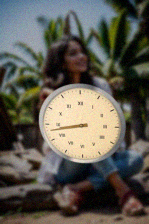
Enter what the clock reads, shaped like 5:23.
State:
8:43
